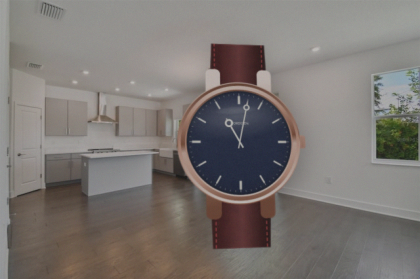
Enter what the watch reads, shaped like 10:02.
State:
11:02
